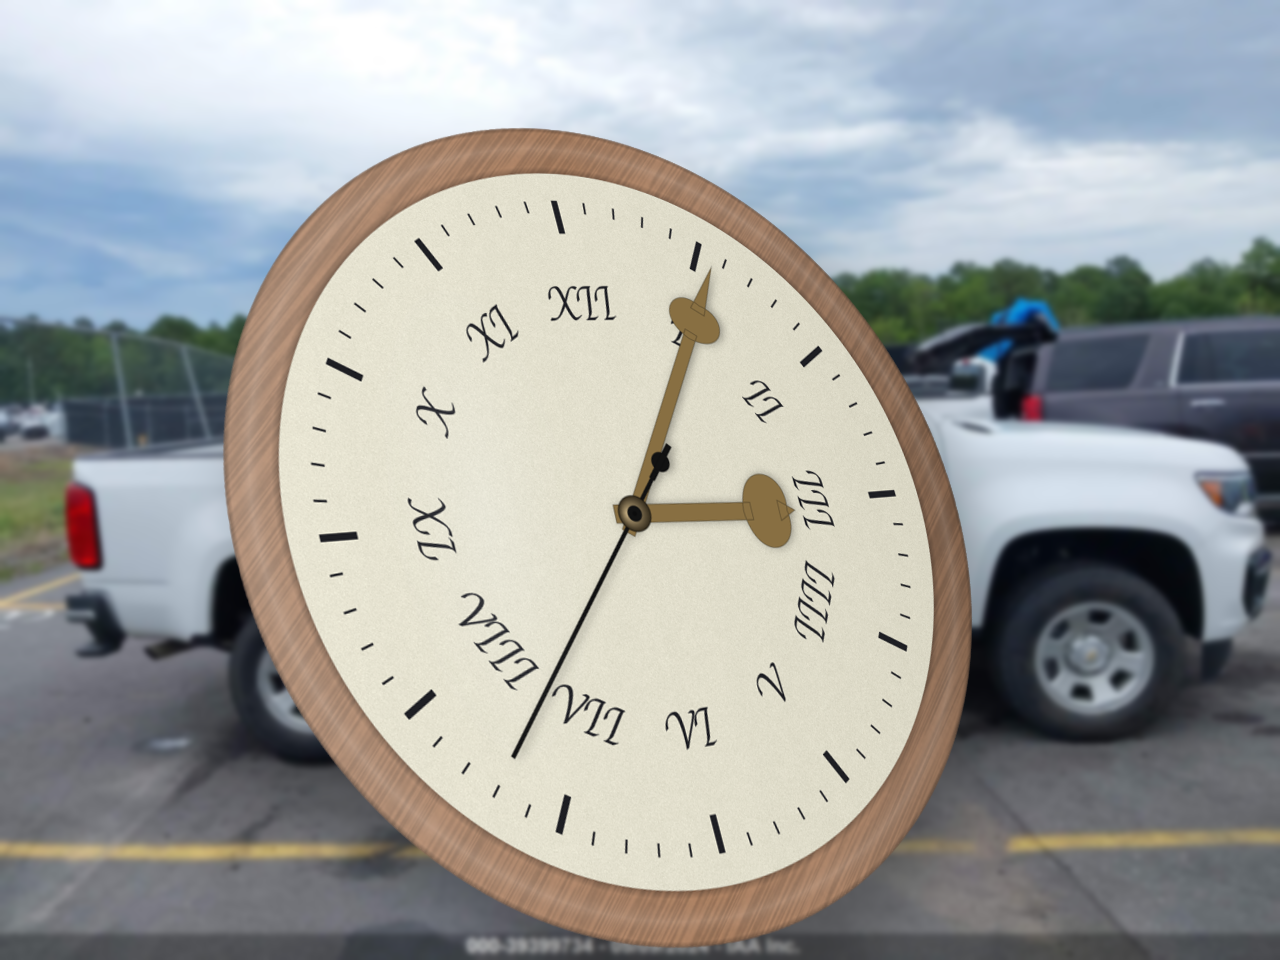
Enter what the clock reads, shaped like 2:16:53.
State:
3:05:37
